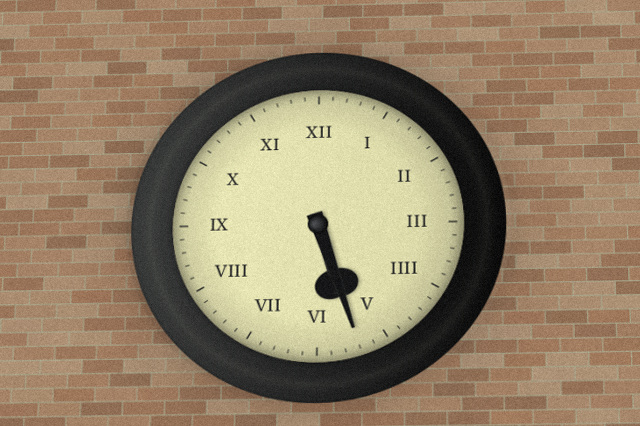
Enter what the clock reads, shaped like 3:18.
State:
5:27
